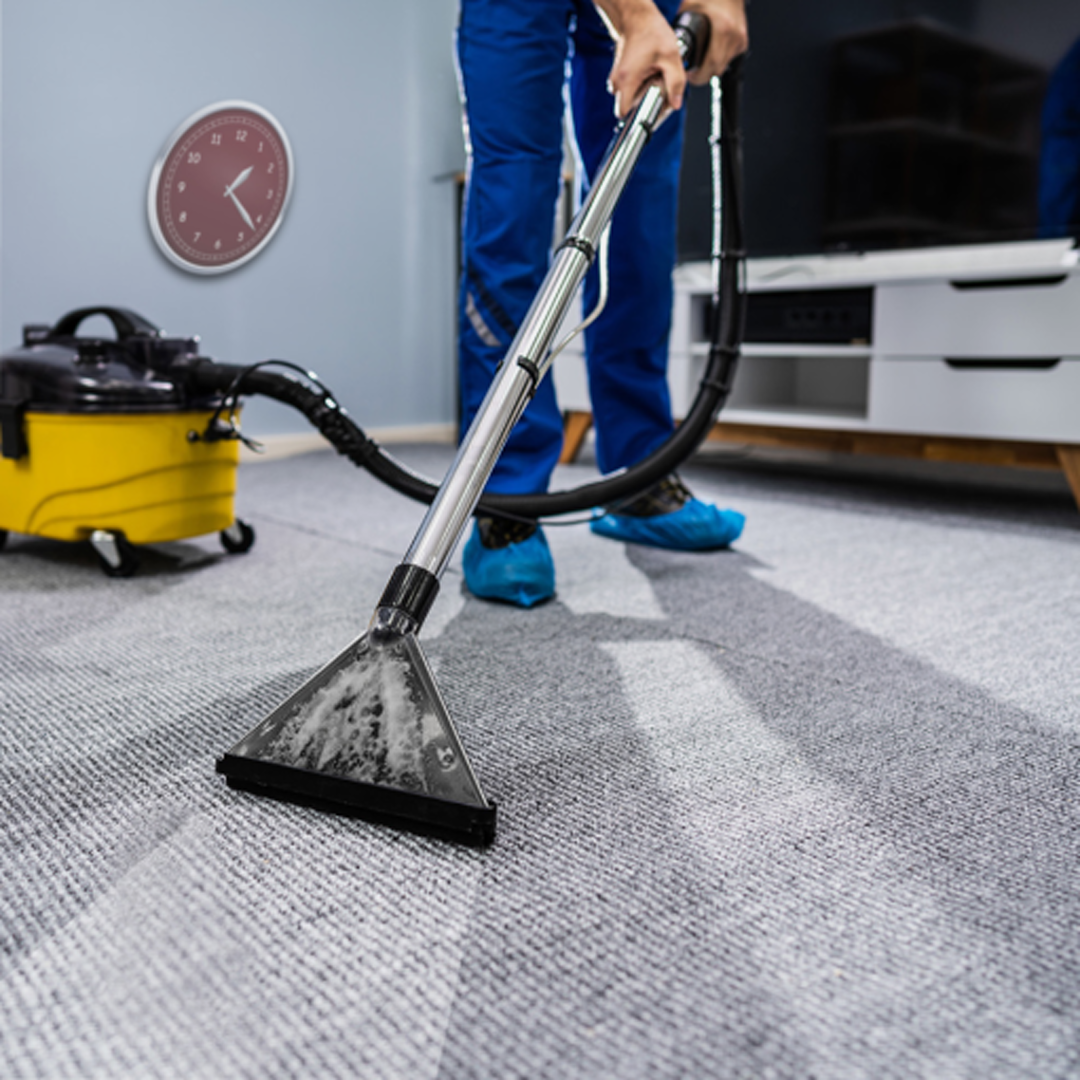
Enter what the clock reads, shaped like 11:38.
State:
1:22
